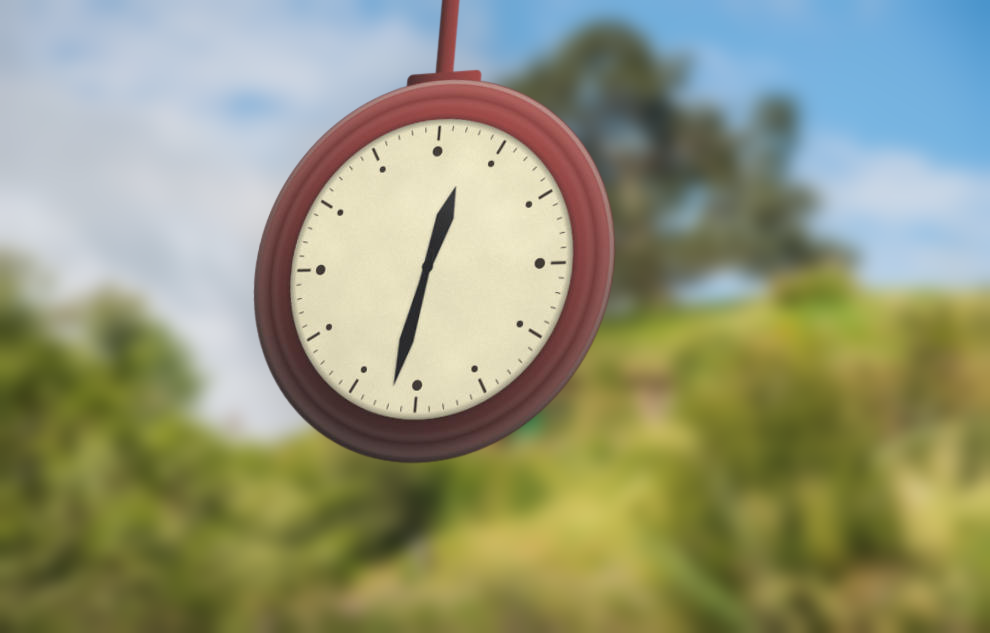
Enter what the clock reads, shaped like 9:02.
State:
12:32
